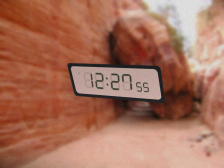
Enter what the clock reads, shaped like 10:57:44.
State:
12:27:55
